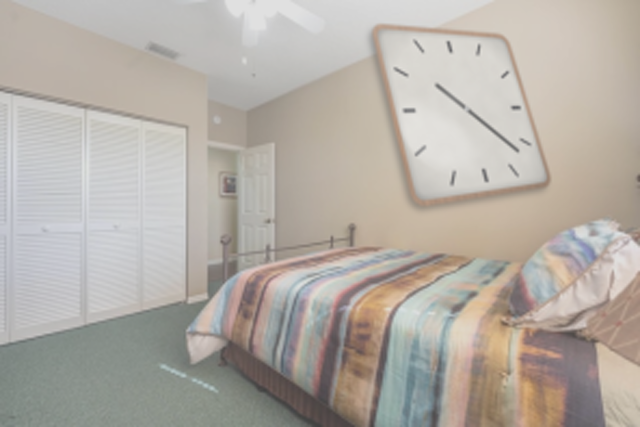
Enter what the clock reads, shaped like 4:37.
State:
10:22
